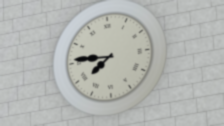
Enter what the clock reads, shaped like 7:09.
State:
7:46
